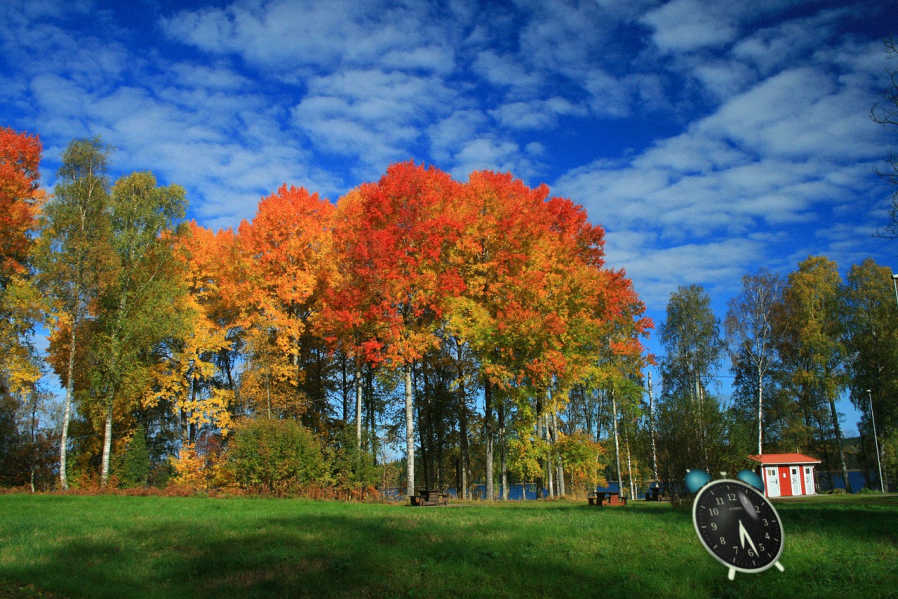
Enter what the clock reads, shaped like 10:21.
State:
6:28
